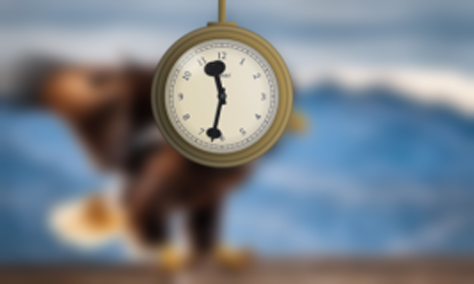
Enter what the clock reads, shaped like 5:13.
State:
11:32
